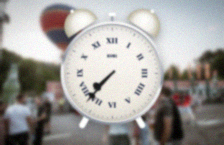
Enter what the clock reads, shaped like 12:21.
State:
7:37
